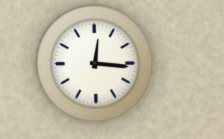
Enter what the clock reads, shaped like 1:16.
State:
12:16
